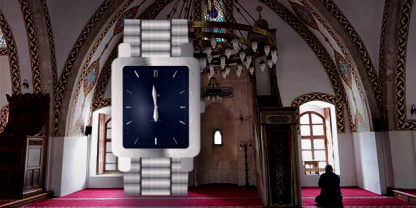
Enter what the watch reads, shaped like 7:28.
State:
5:59
